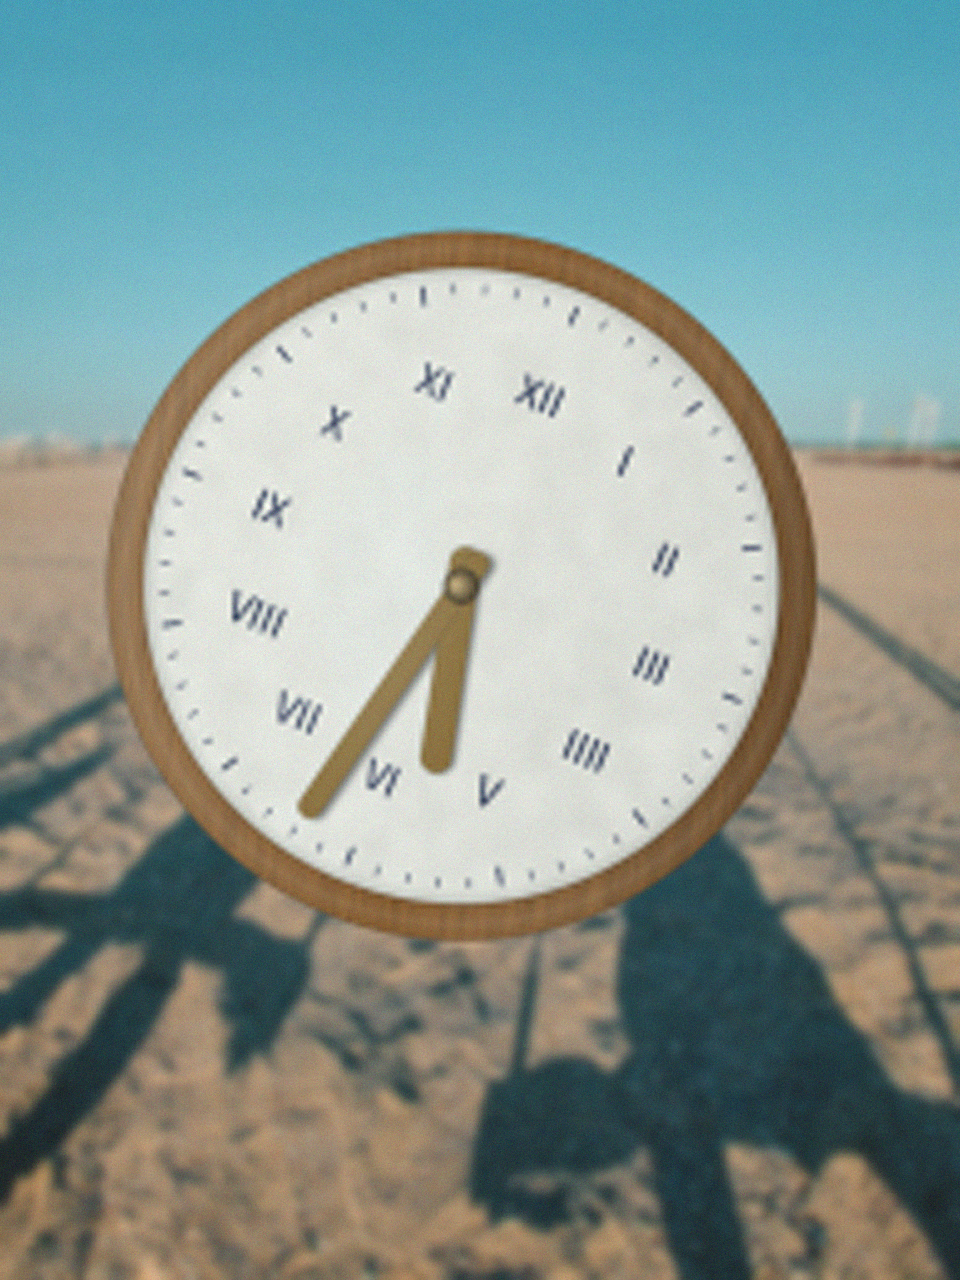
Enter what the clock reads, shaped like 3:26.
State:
5:32
